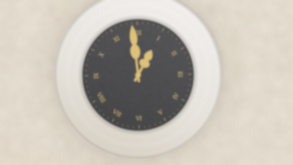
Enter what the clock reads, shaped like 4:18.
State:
12:59
